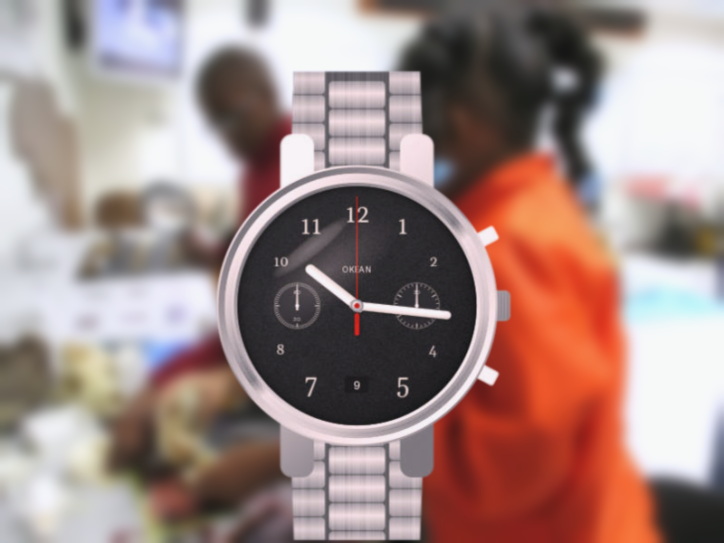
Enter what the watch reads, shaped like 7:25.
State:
10:16
